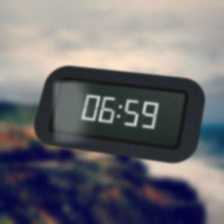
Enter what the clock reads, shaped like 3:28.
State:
6:59
